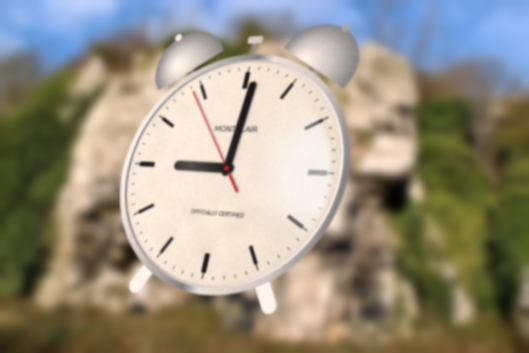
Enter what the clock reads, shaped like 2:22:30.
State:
9:00:54
